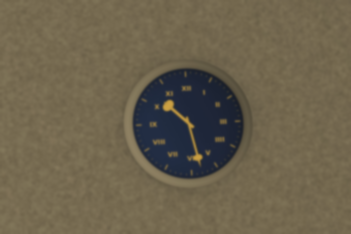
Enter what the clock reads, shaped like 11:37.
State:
10:28
